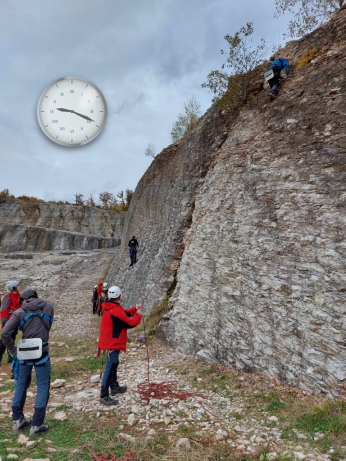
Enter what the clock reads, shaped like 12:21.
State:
9:19
